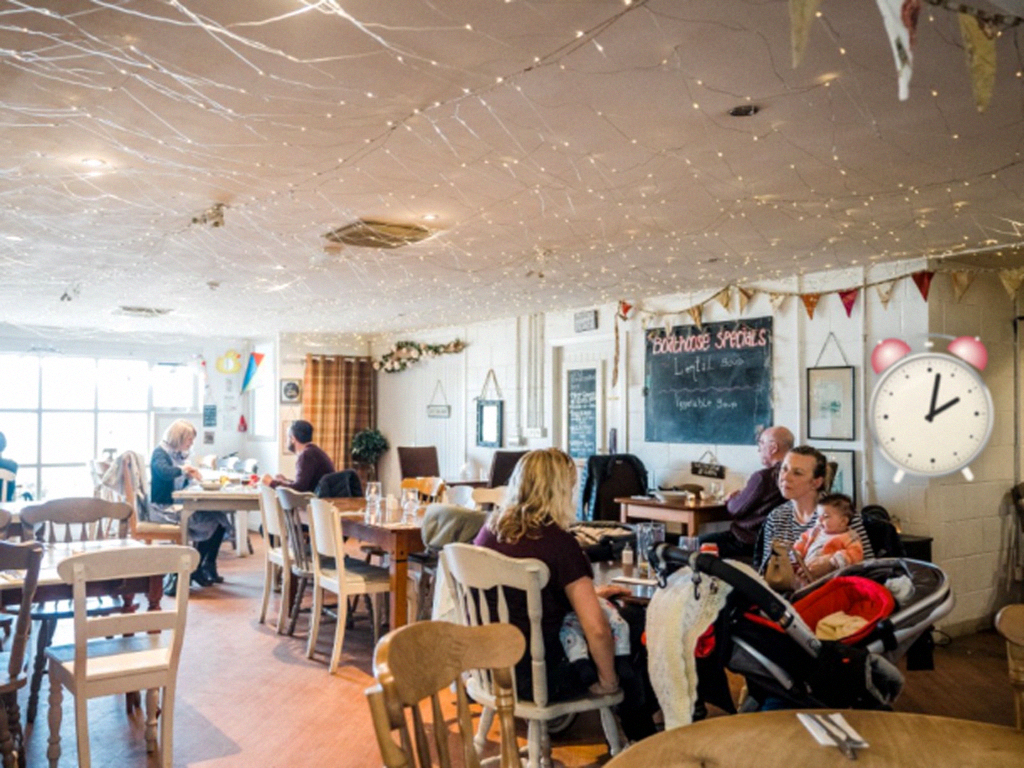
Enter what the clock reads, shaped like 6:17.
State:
2:02
